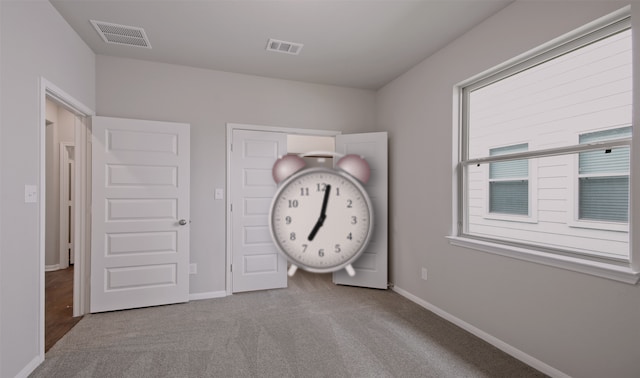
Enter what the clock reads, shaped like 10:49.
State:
7:02
